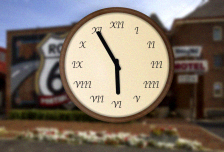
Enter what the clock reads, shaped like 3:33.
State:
5:55
